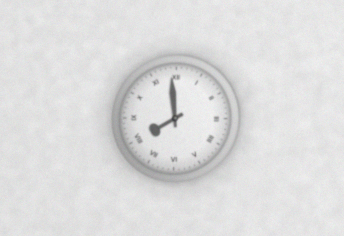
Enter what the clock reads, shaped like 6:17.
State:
7:59
